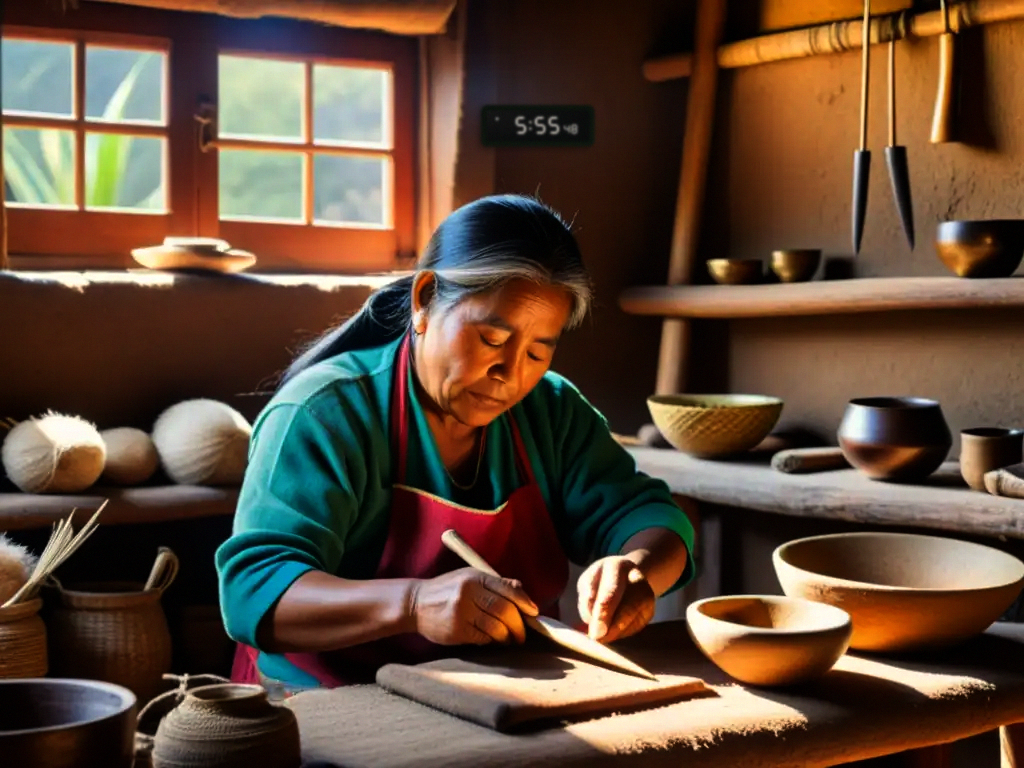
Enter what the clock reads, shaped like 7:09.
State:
5:55
